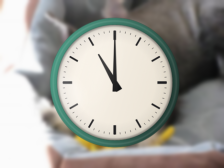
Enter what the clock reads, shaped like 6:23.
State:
11:00
